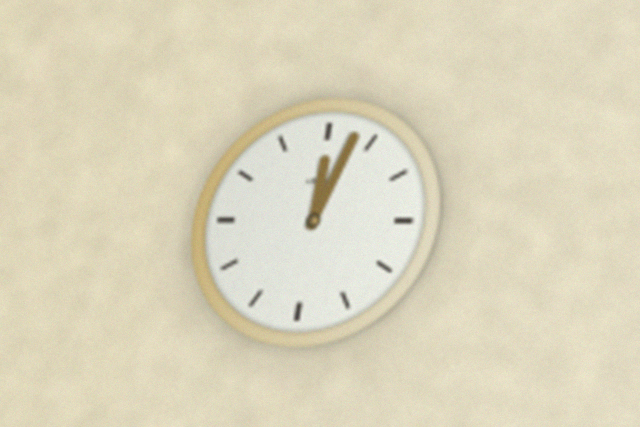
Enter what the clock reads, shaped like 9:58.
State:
12:03
